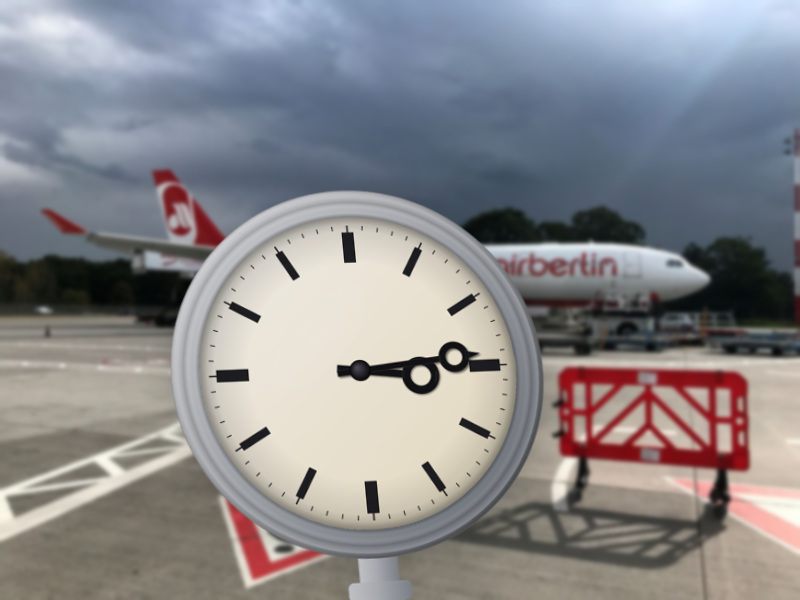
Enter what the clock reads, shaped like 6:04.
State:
3:14
